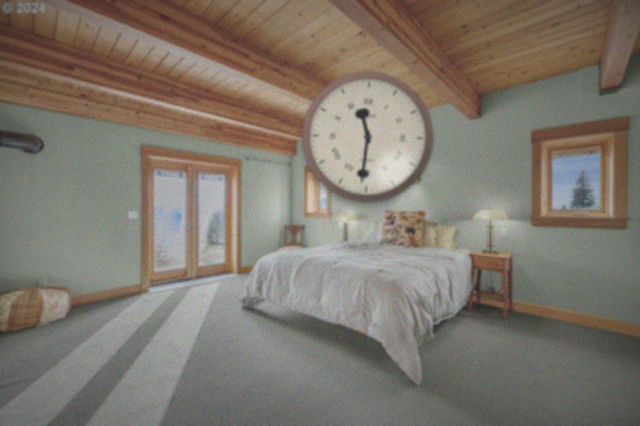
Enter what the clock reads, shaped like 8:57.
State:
11:31
